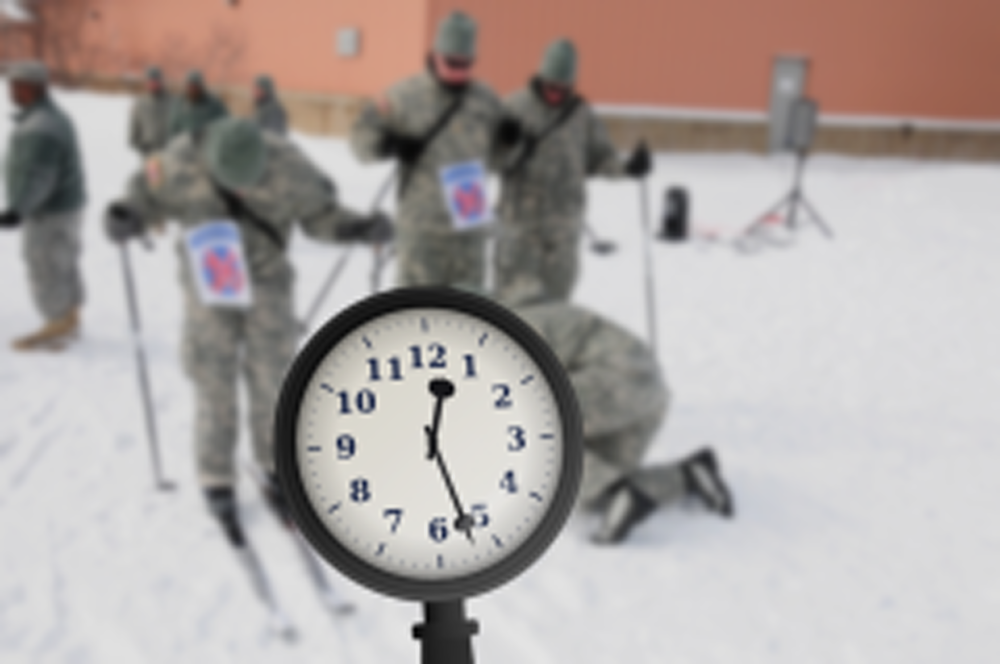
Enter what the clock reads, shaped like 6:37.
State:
12:27
